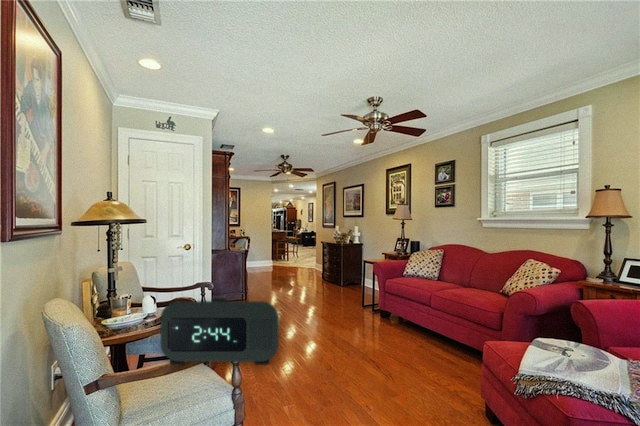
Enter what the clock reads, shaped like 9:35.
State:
2:44
